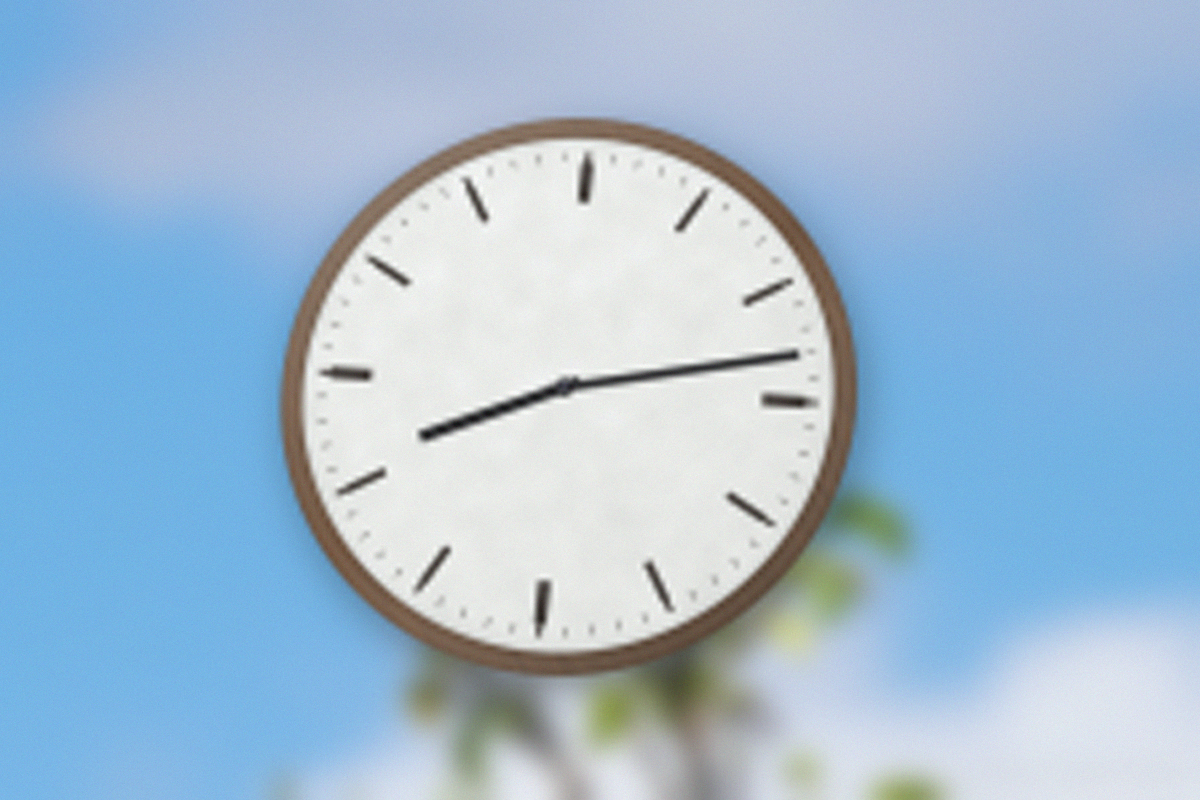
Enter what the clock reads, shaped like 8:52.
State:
8:13
